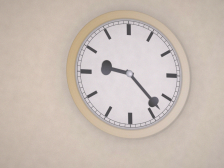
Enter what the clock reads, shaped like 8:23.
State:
9:23
